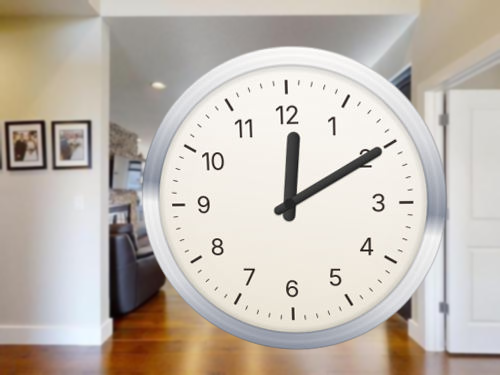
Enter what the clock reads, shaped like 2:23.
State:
12:10
